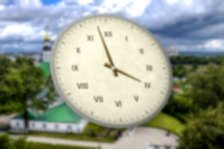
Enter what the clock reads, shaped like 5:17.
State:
3:58
